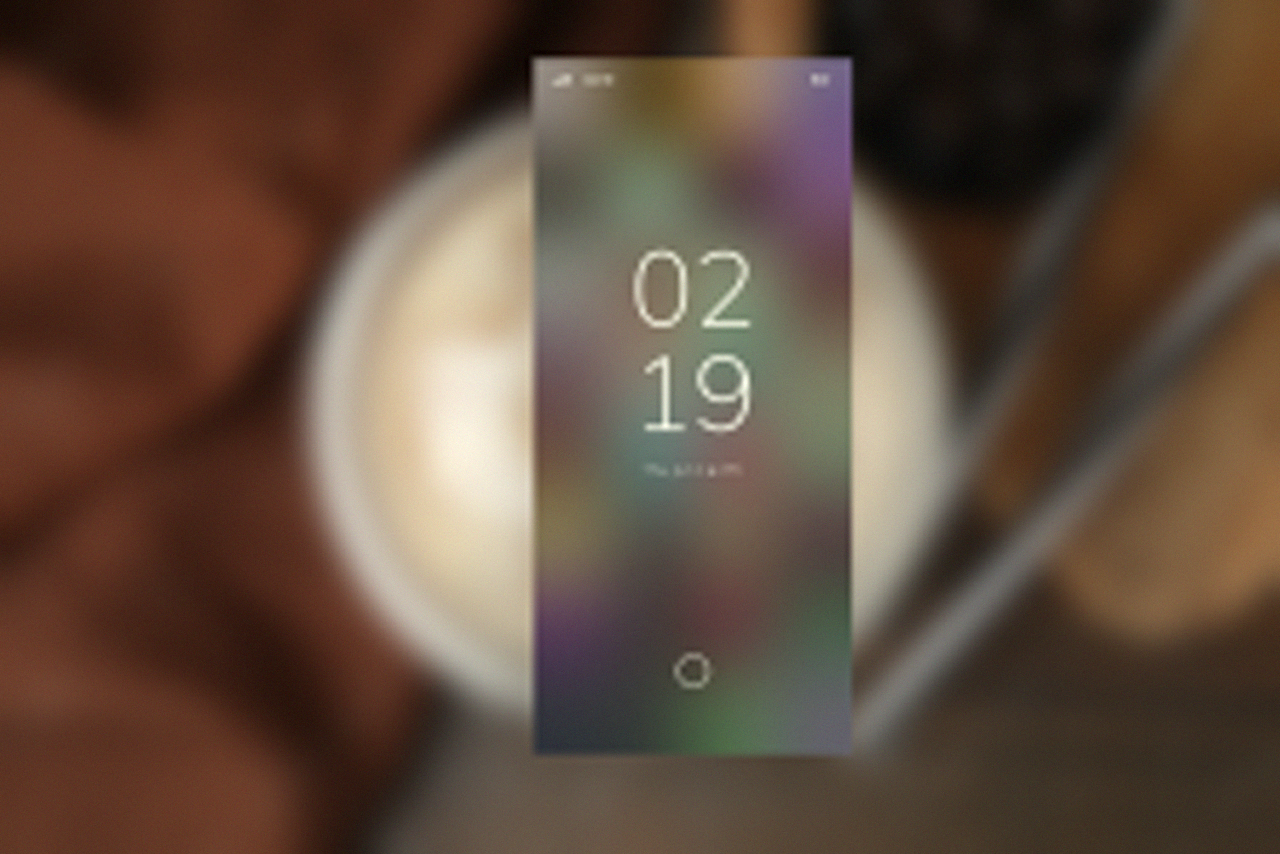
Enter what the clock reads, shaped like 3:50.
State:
2:19
